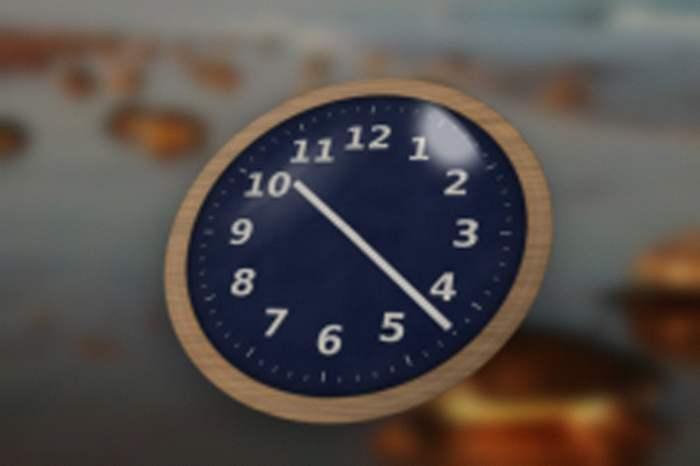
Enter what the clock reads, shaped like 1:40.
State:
10:22
